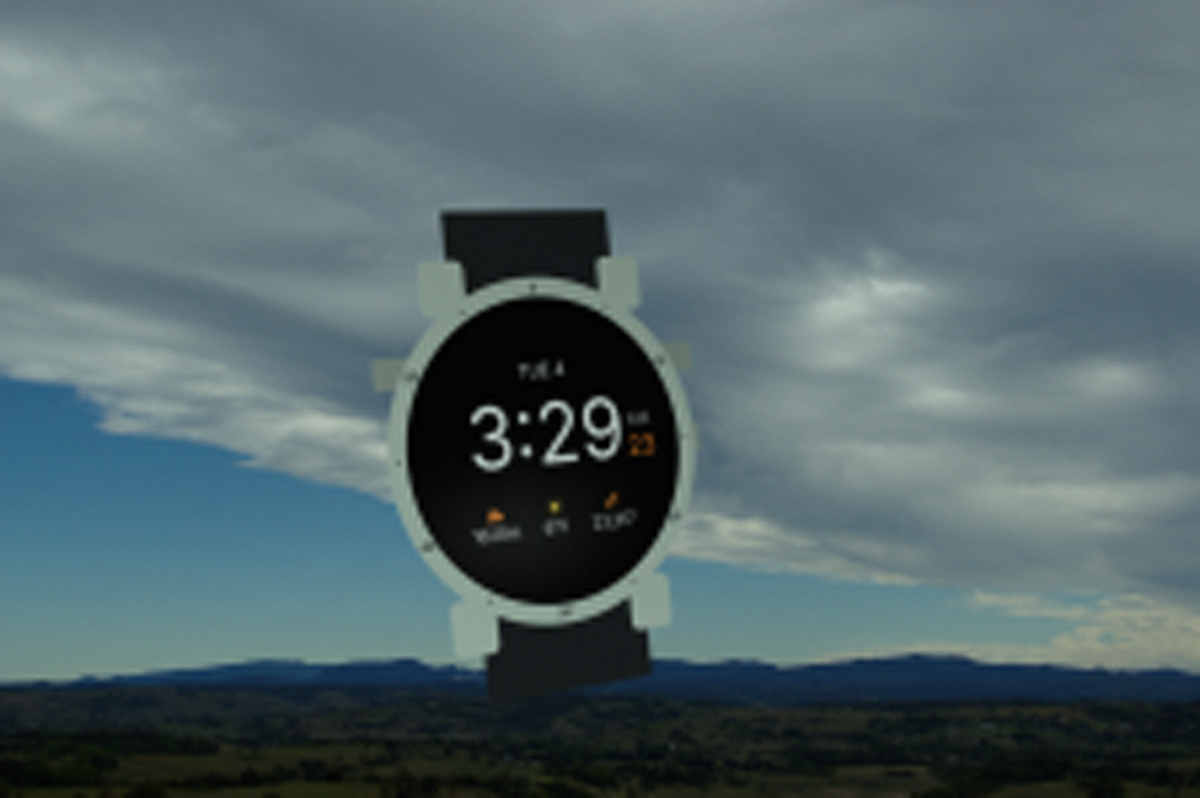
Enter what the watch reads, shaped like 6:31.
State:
3:29
